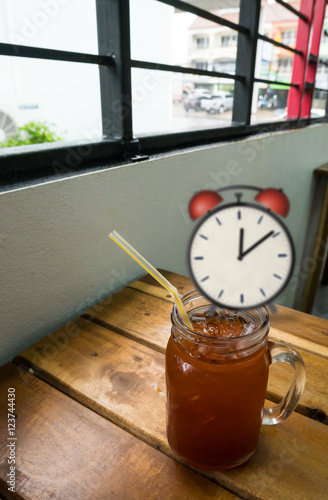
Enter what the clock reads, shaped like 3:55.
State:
12:09
